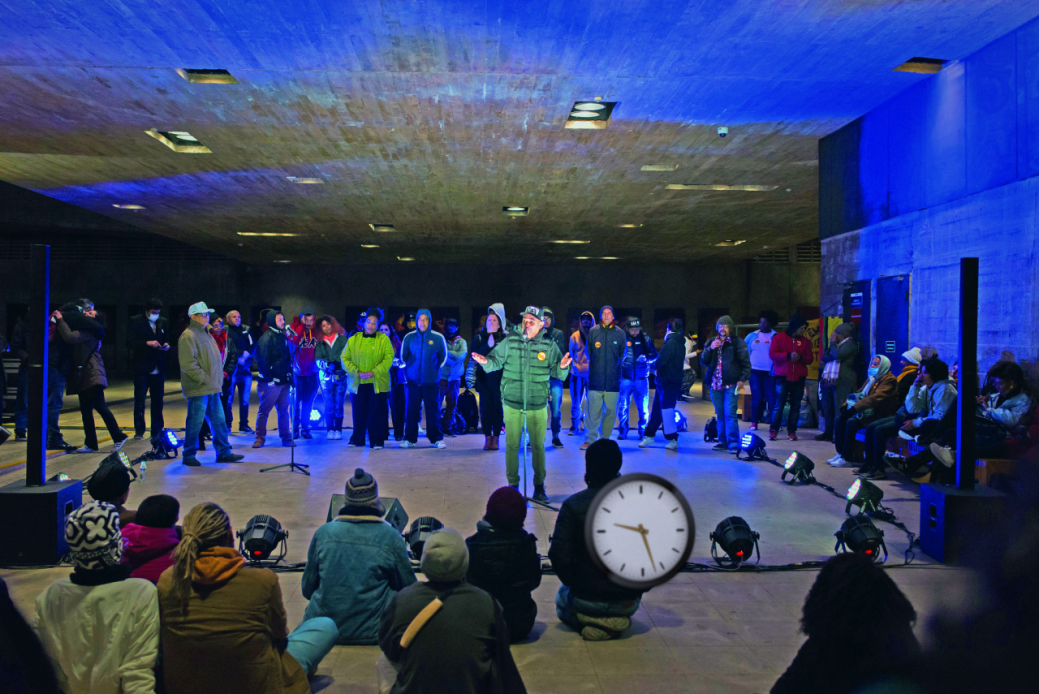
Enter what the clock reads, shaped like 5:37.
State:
9:27
